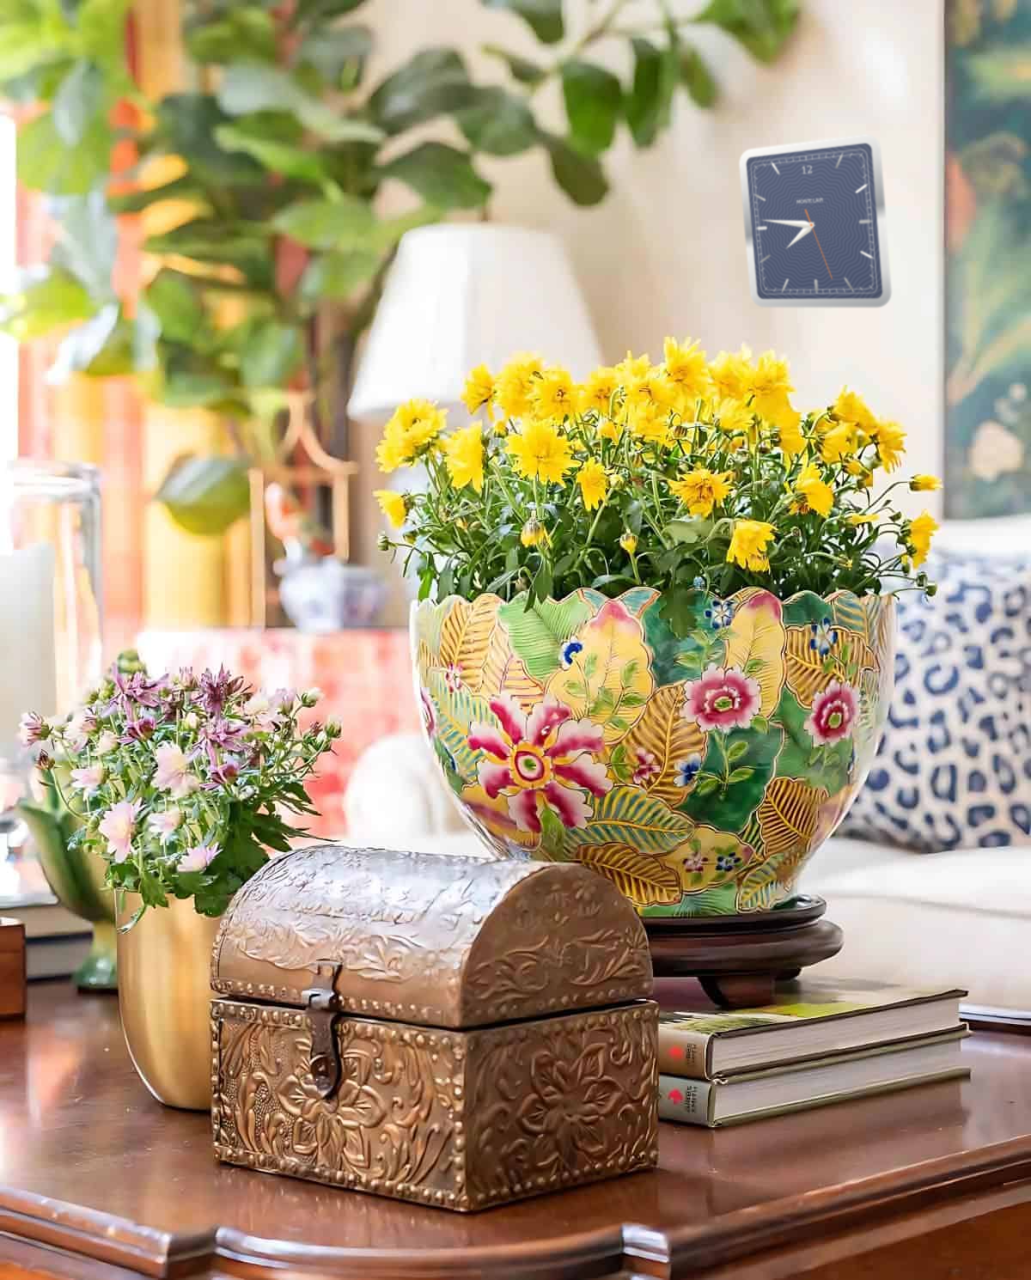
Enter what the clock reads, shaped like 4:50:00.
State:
7:46:27
